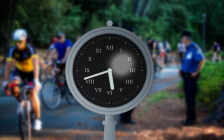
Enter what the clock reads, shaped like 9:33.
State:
5:42
